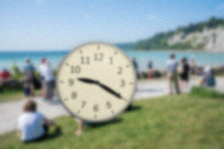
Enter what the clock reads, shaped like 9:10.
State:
9:20
